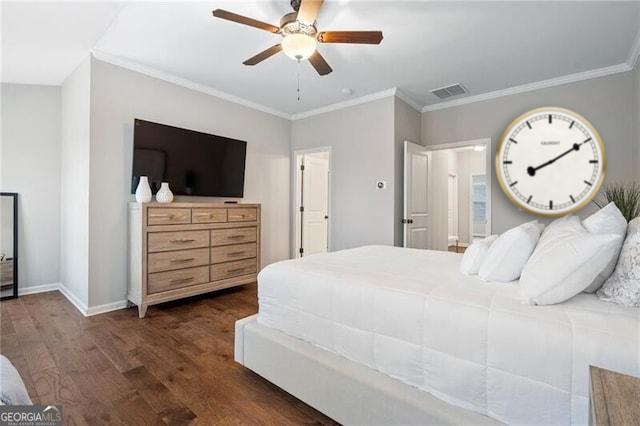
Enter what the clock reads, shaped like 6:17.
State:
8:10
